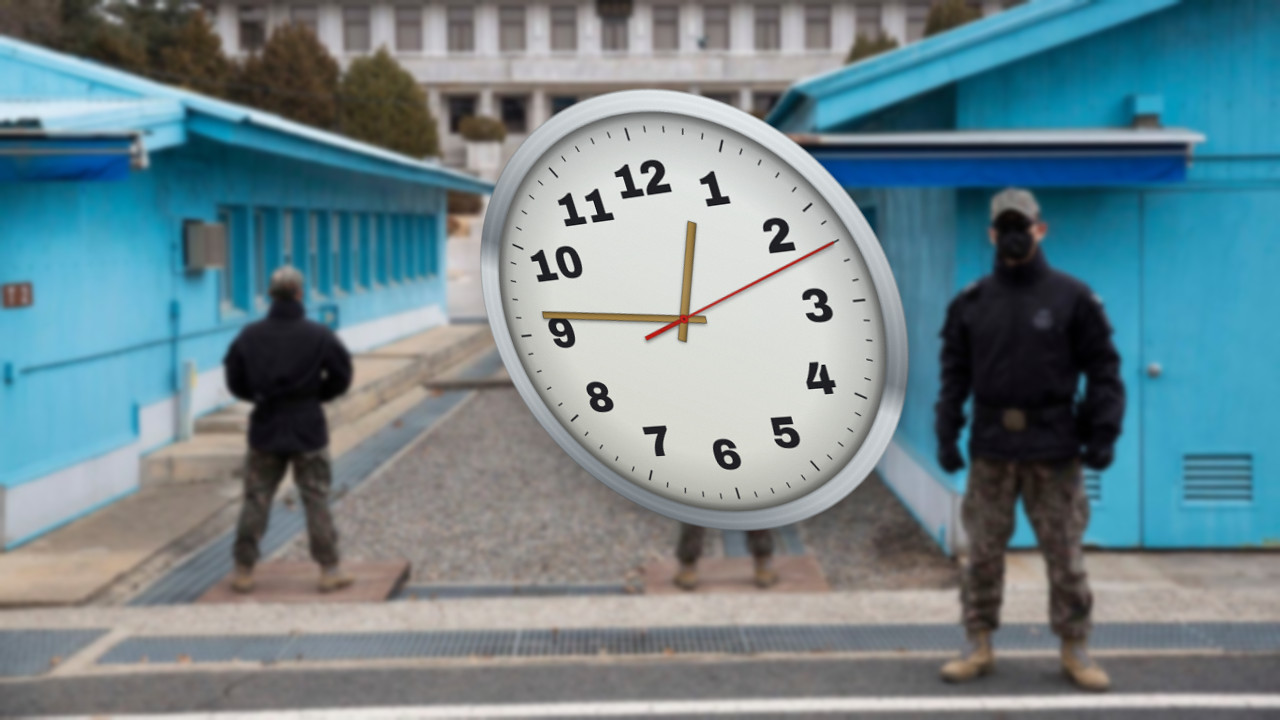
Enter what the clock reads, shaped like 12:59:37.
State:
12:46:12
